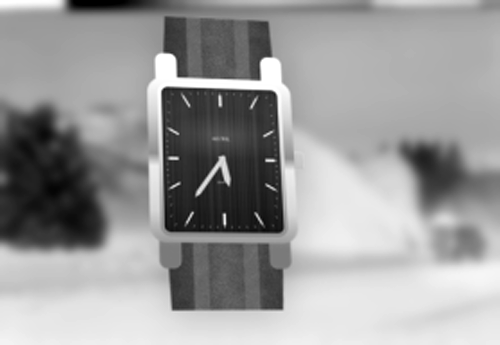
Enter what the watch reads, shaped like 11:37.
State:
5:36
